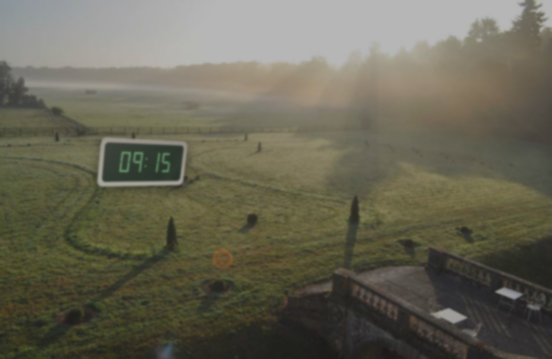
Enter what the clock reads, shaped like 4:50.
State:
9:15
